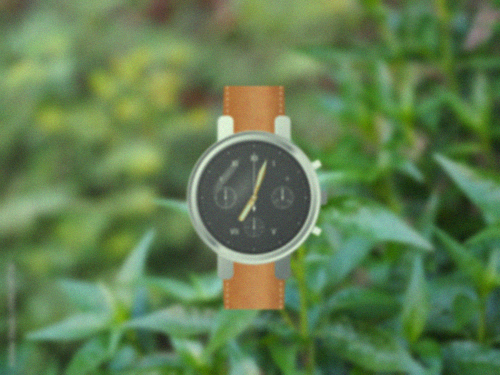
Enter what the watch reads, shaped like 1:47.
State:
7:03
